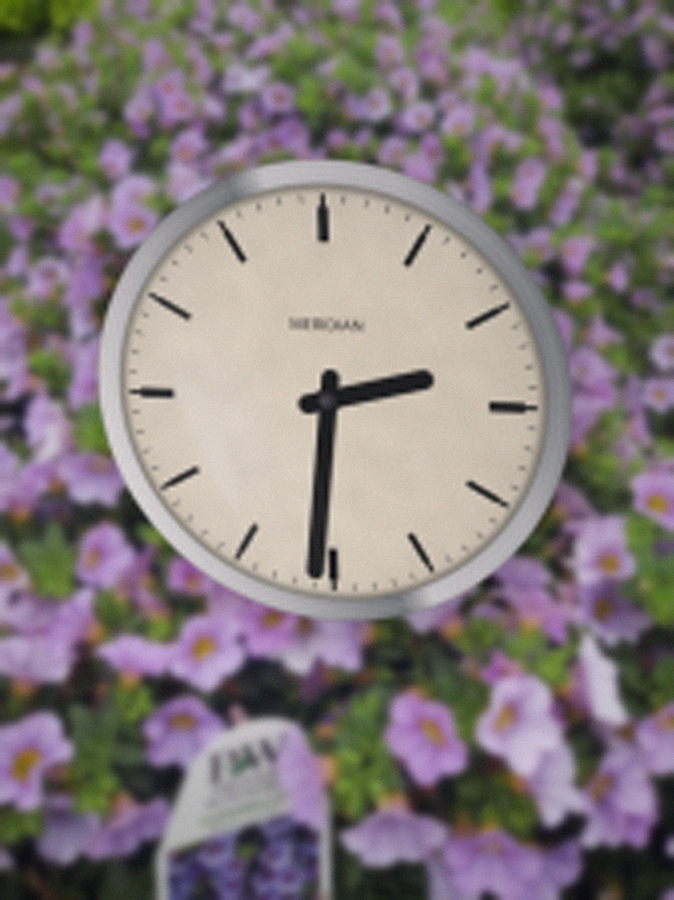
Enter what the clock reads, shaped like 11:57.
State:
2:31
